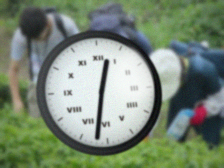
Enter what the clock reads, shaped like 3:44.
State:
12:32
